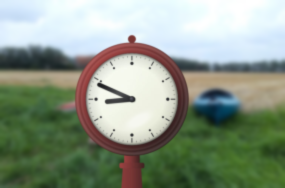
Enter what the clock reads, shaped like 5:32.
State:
8:49
